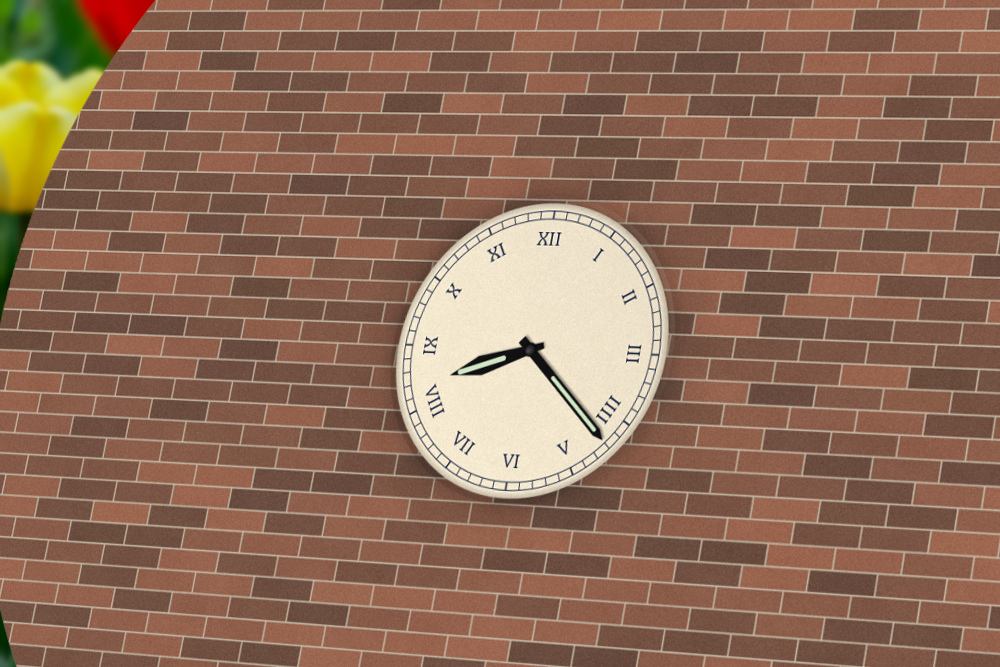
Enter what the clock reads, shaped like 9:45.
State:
8:22
